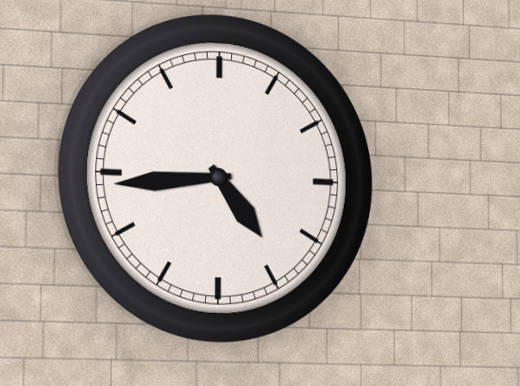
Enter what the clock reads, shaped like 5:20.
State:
4:44
